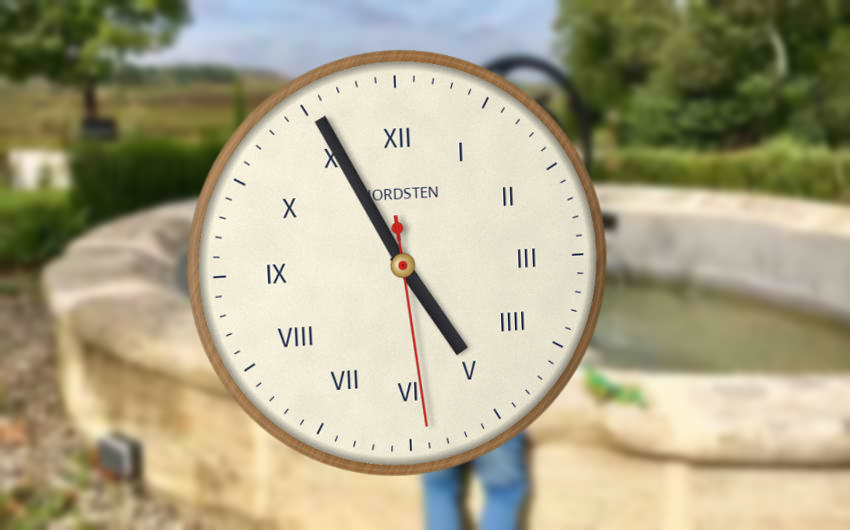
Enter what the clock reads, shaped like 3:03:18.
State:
4:55:29
